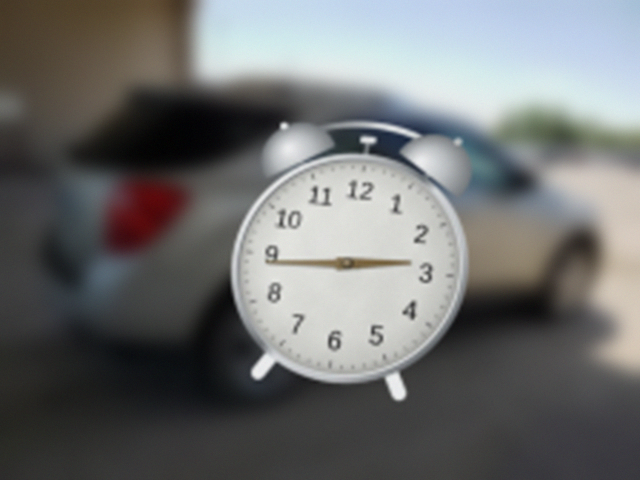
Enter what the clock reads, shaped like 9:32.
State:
2:44
